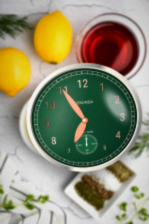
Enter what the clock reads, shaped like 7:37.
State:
6:55
